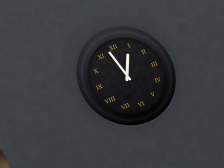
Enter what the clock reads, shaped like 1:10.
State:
12:58
